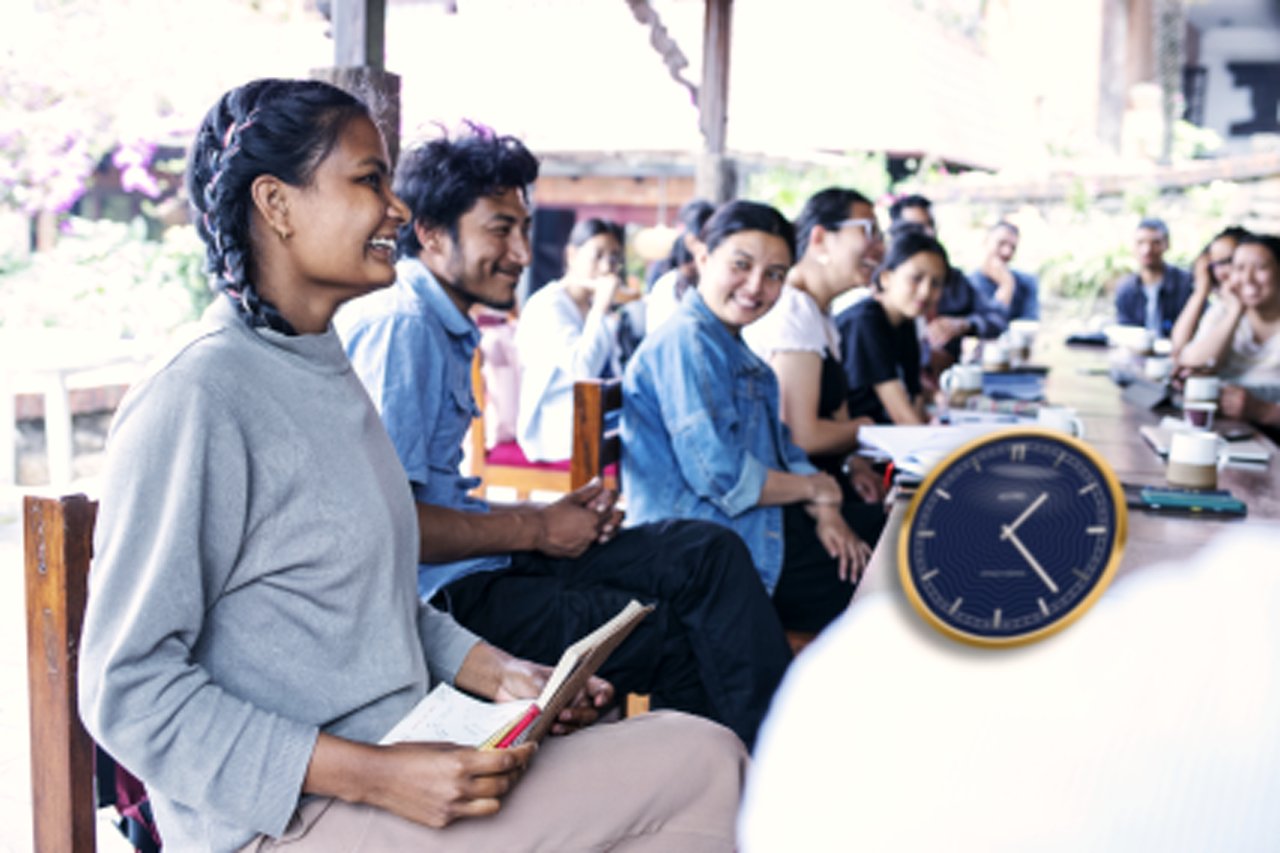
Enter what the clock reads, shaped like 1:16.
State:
1:23
